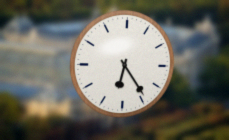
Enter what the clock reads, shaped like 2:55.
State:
6:24
